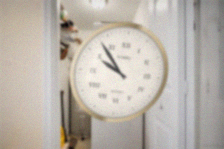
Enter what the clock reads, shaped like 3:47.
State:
9:53
